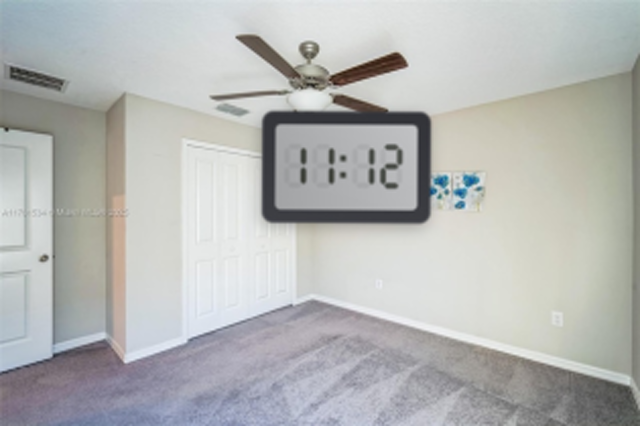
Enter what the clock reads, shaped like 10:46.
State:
11:12
